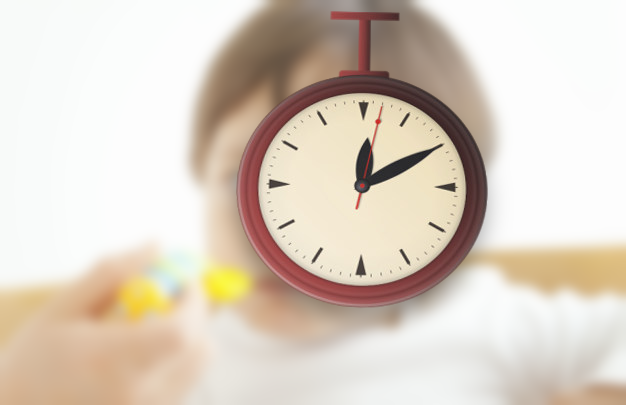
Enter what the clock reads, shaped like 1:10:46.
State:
12:10:02
